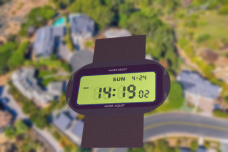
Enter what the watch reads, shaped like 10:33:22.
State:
14:19:02
